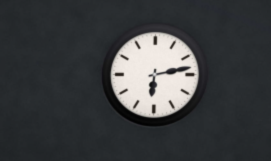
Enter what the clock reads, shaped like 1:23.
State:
6:13
